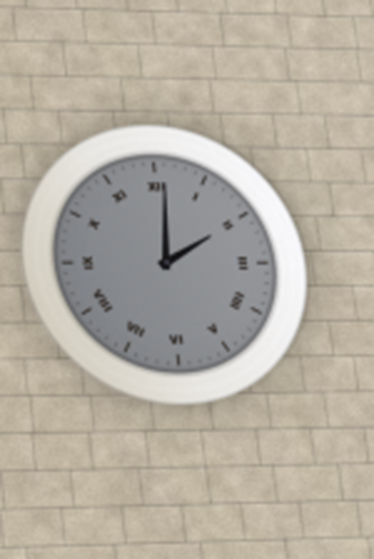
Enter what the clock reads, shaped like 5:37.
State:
2:01
